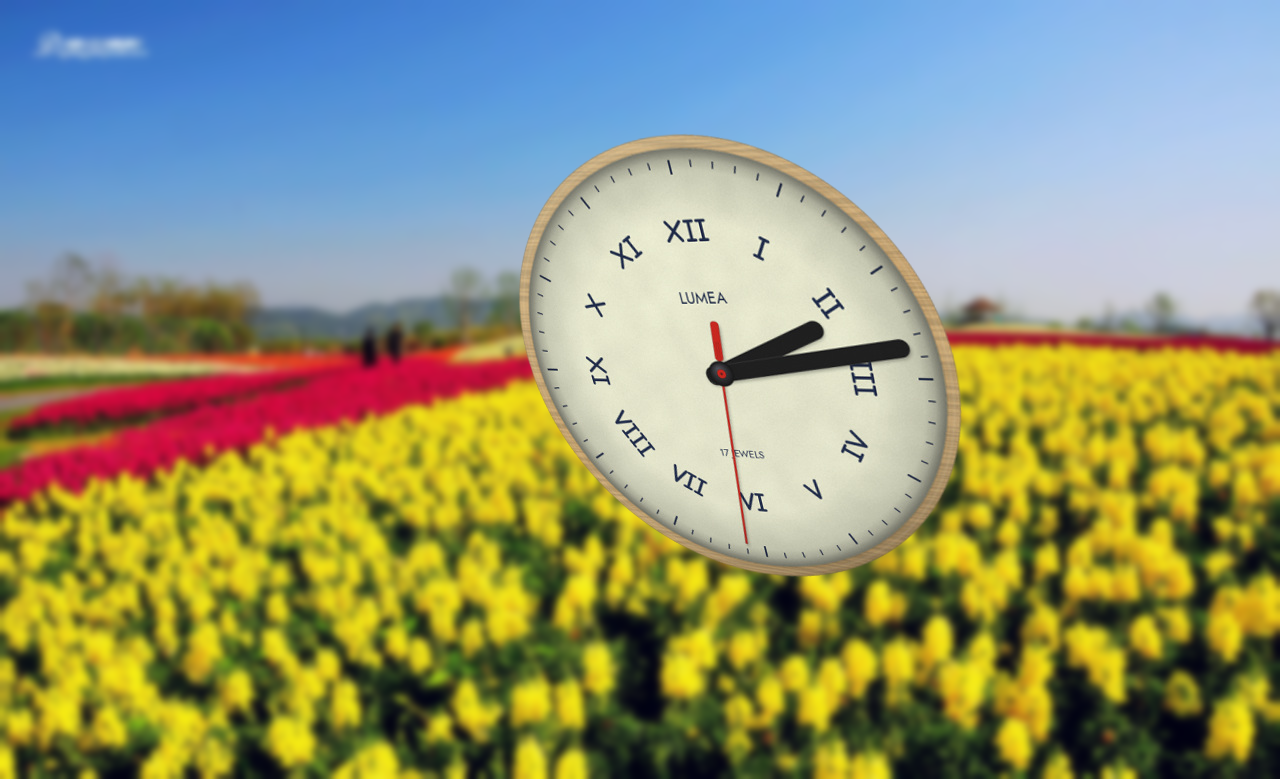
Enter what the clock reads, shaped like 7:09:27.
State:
2:13:31
